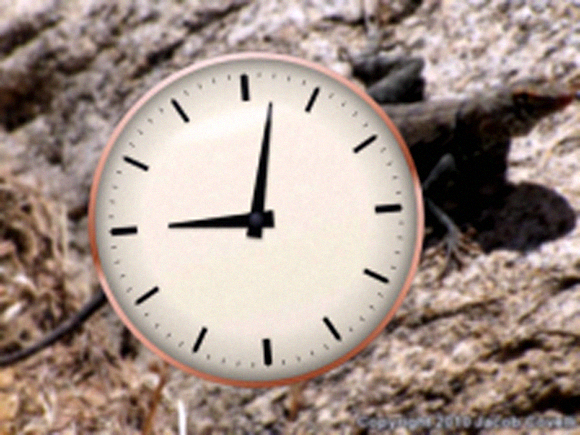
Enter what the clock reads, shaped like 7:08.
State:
9:02
